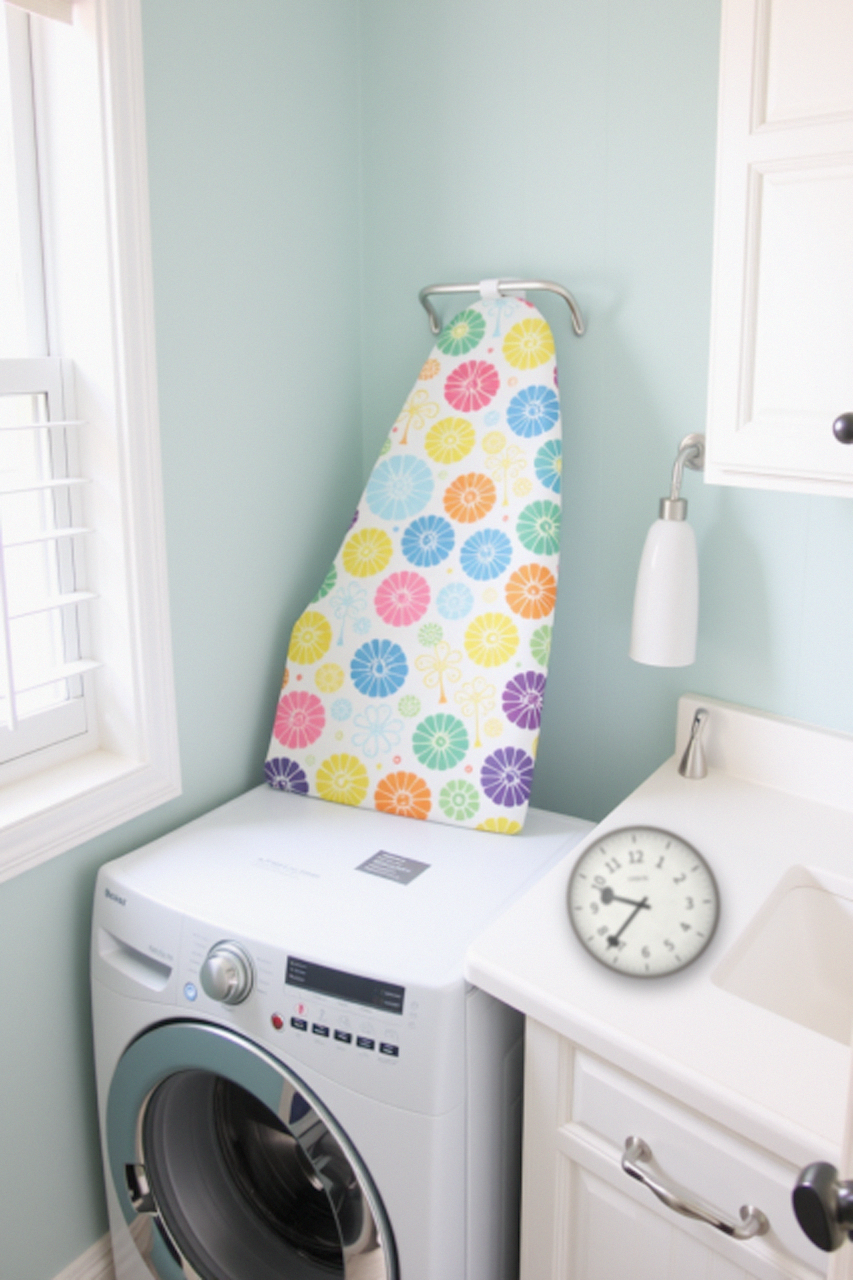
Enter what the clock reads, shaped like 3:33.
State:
9:37
